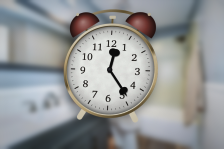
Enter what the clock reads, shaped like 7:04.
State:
12:24
